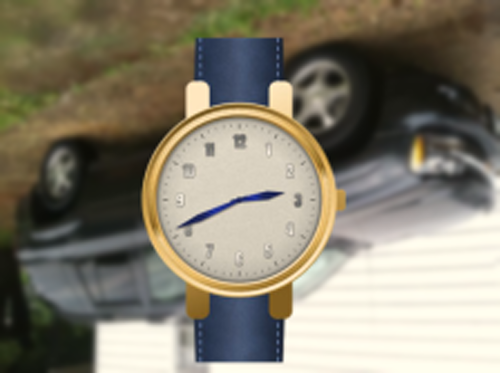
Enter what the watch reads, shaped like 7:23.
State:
2:41
